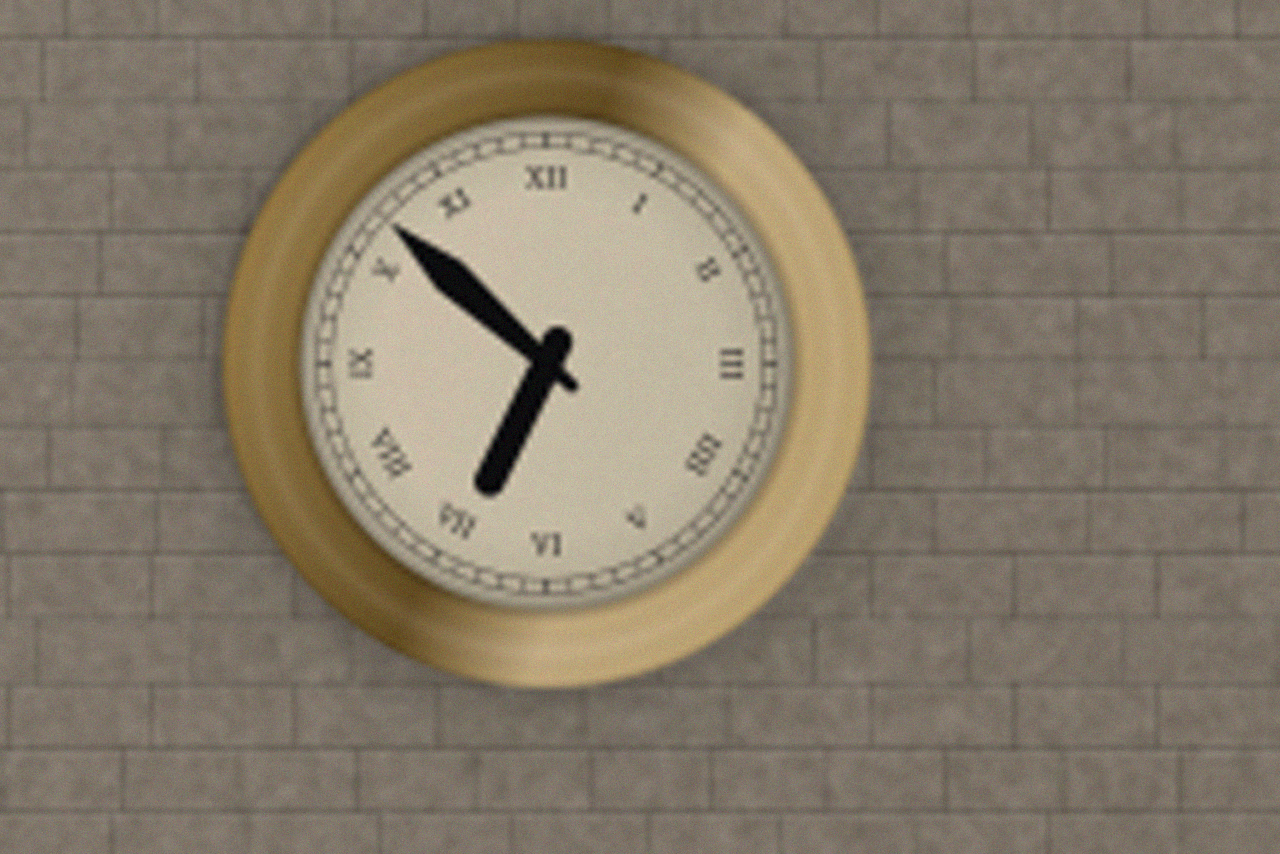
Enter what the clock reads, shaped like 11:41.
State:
6:52
